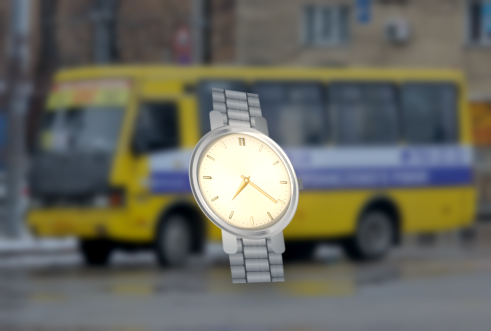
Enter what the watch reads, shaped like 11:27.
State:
7:21
